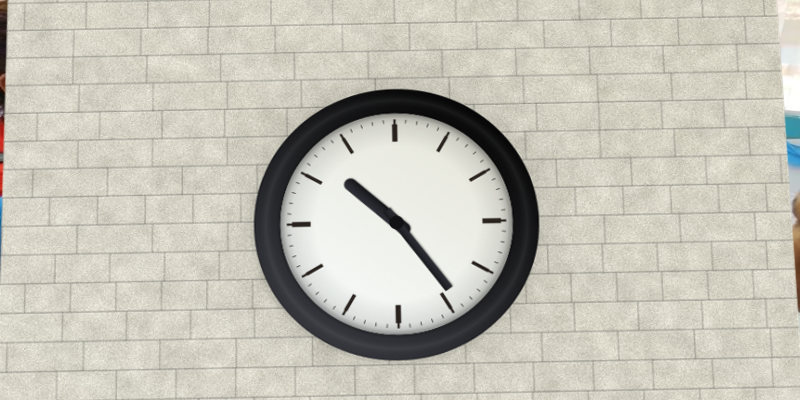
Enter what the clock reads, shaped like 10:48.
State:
10:24
